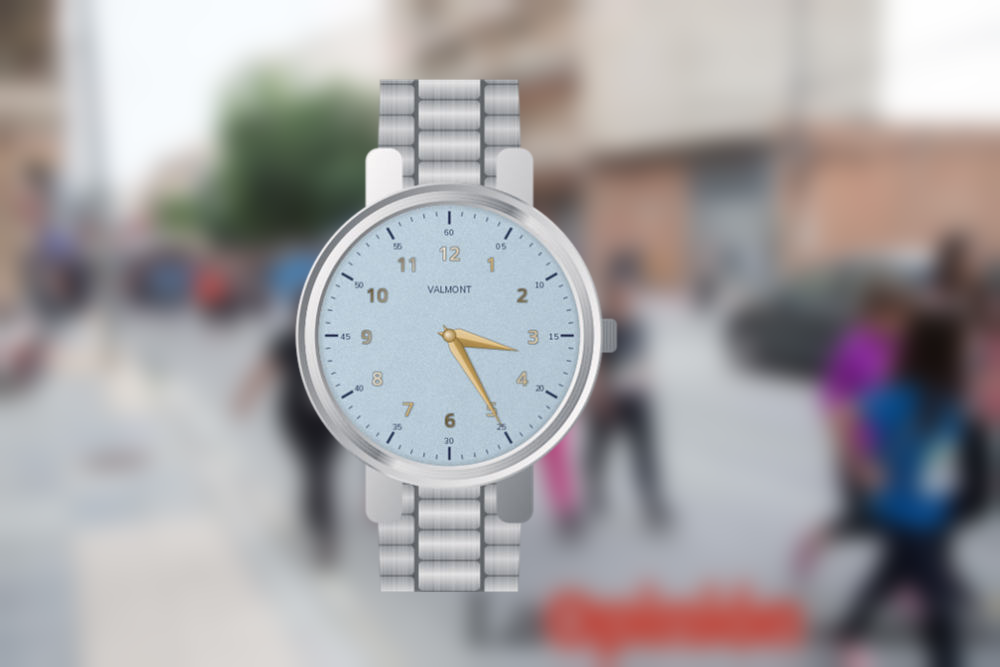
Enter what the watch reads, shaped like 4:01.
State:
3:25
